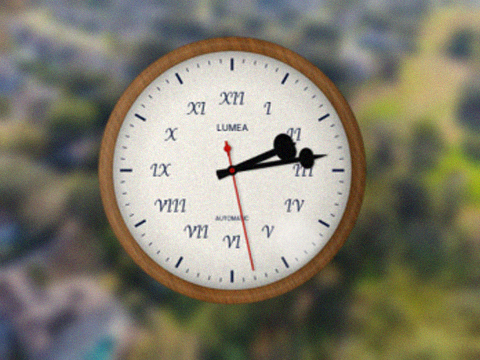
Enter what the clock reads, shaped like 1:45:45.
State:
2:13:28
